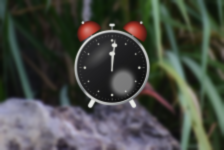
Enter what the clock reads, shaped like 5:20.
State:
12:01
